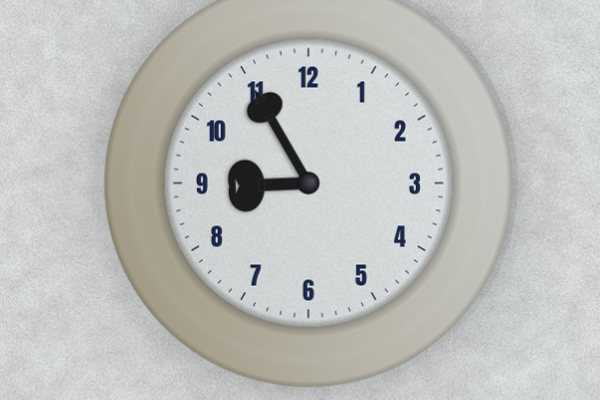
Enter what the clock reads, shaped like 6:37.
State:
8:55
